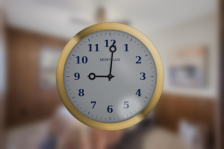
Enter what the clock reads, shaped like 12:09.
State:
9:01
